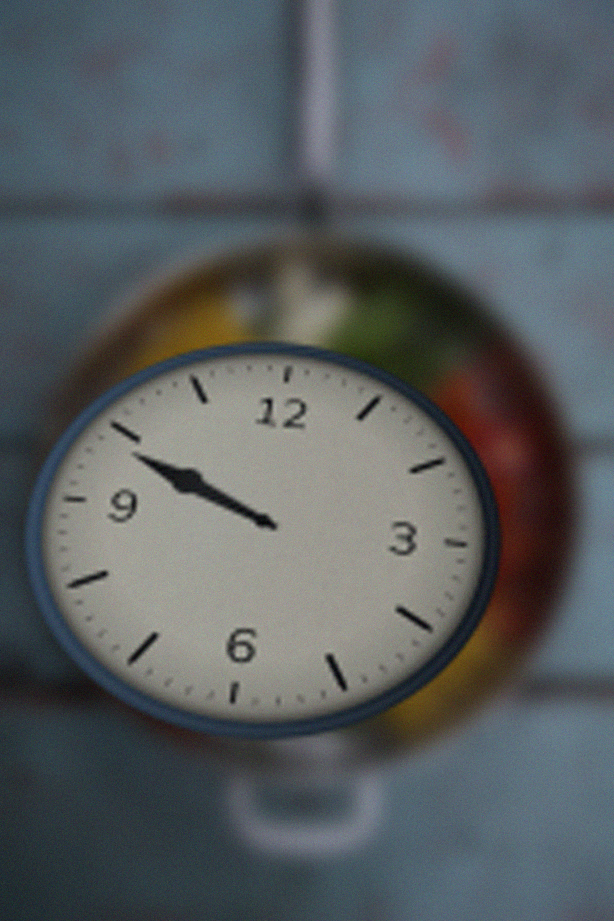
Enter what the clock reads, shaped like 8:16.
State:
9:49
